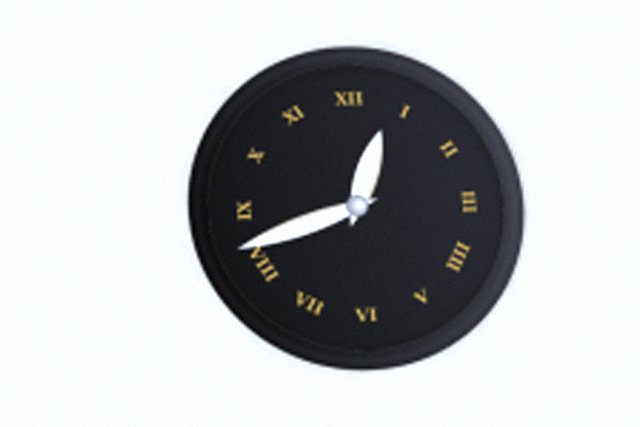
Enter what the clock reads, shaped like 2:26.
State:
12:42
